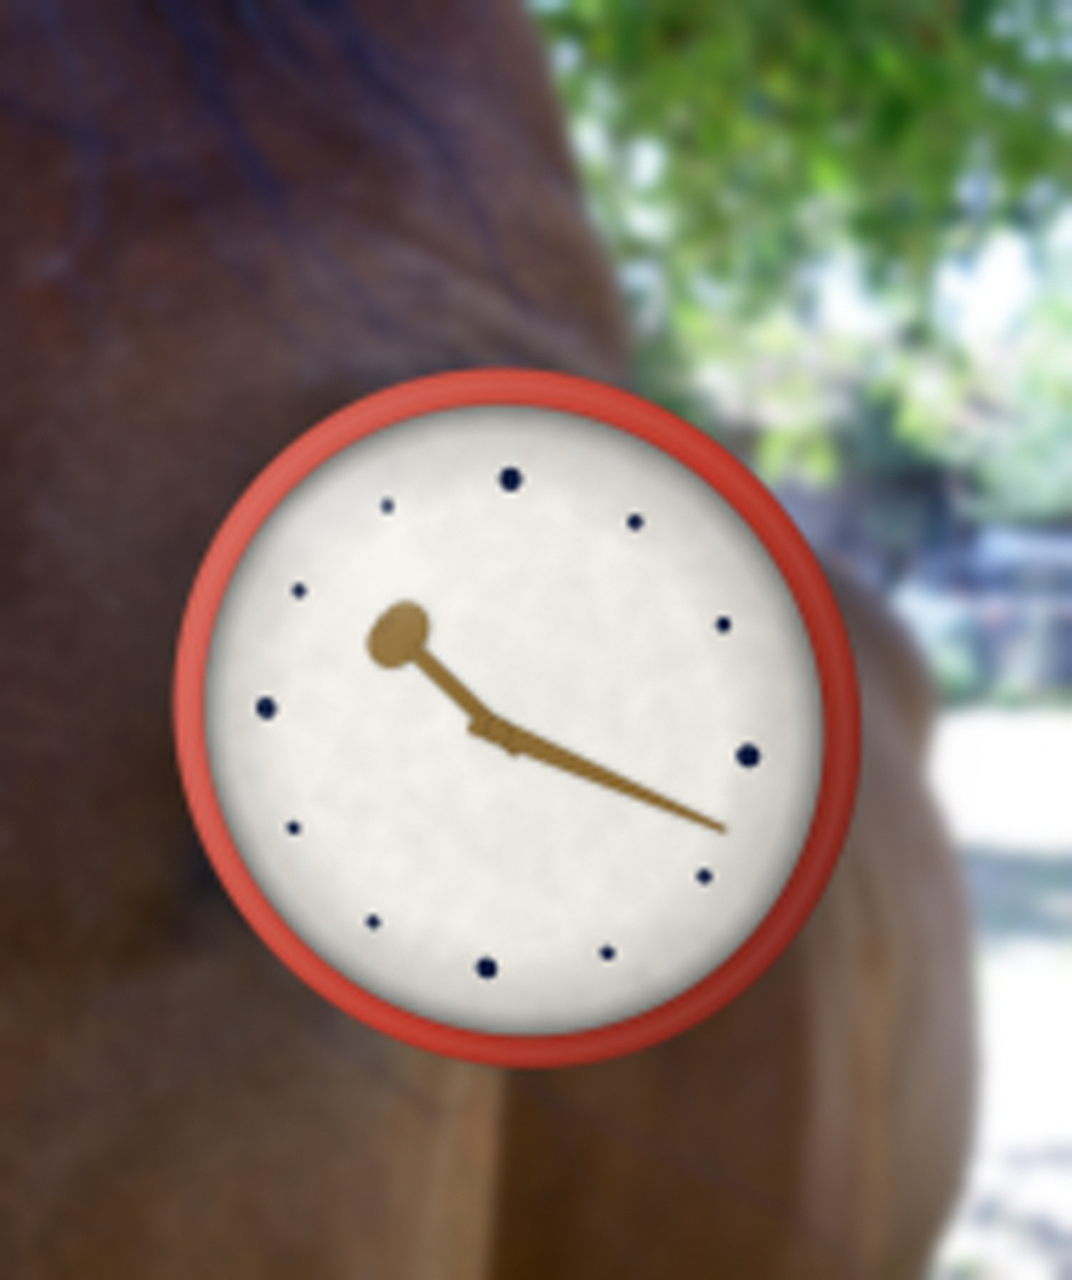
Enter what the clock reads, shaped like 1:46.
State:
10:18
